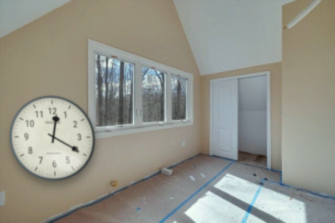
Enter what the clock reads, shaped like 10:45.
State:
12:20
